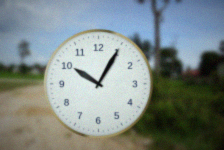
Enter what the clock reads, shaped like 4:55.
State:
10:05
